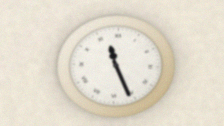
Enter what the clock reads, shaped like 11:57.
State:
11:26
